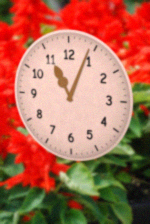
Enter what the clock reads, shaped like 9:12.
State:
11:04
